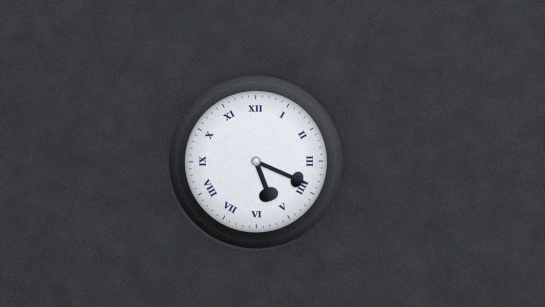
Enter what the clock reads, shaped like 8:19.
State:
5:19
